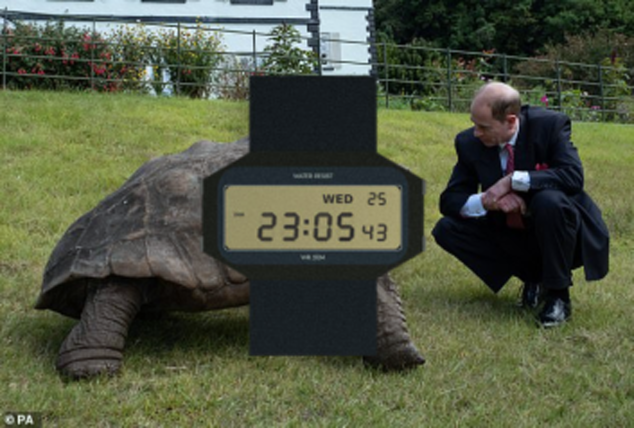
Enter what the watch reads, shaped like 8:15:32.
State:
23:05:43
